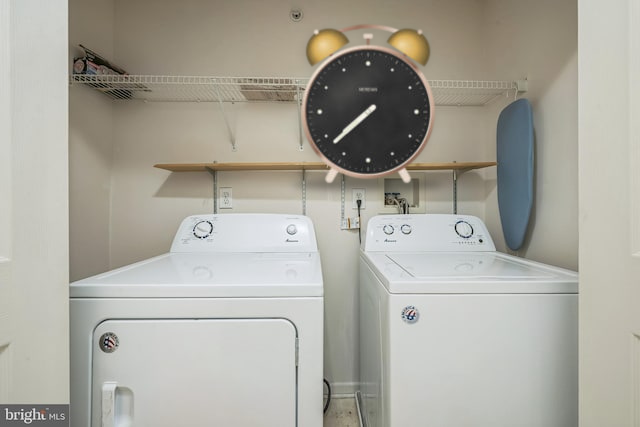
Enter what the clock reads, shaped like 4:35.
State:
7:38
